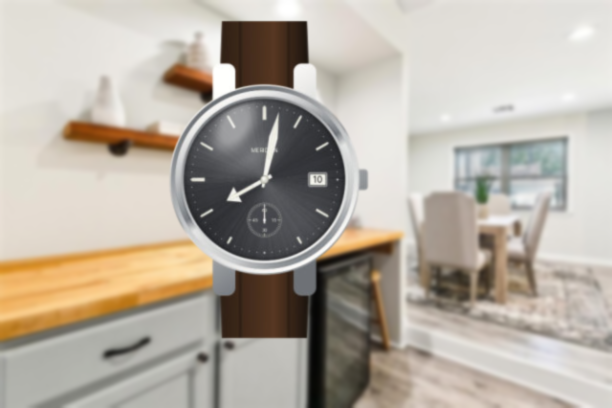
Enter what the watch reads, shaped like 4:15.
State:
8:02
